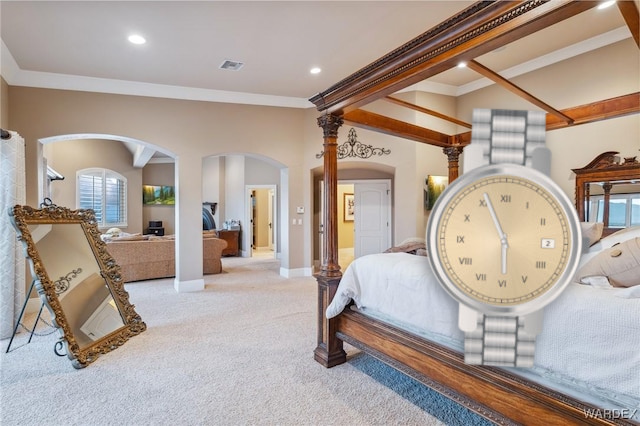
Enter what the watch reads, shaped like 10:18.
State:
5:56
